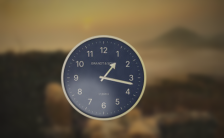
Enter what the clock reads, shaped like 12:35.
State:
1:17
